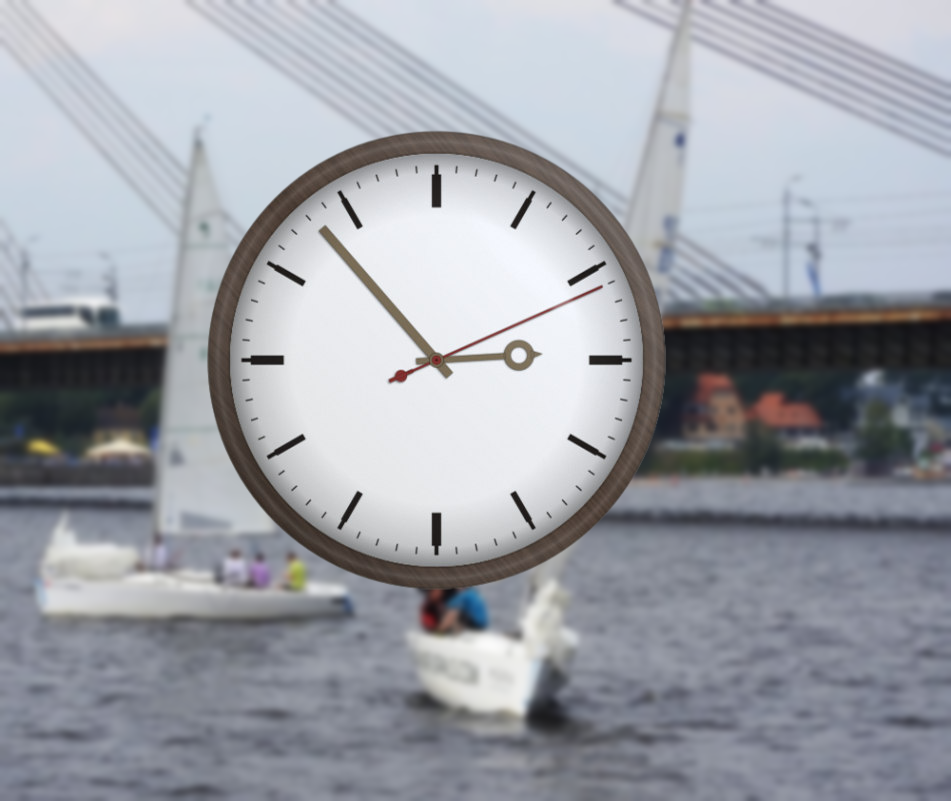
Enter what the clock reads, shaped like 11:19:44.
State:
2:53:11
